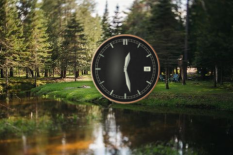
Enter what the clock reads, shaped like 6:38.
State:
12:28
